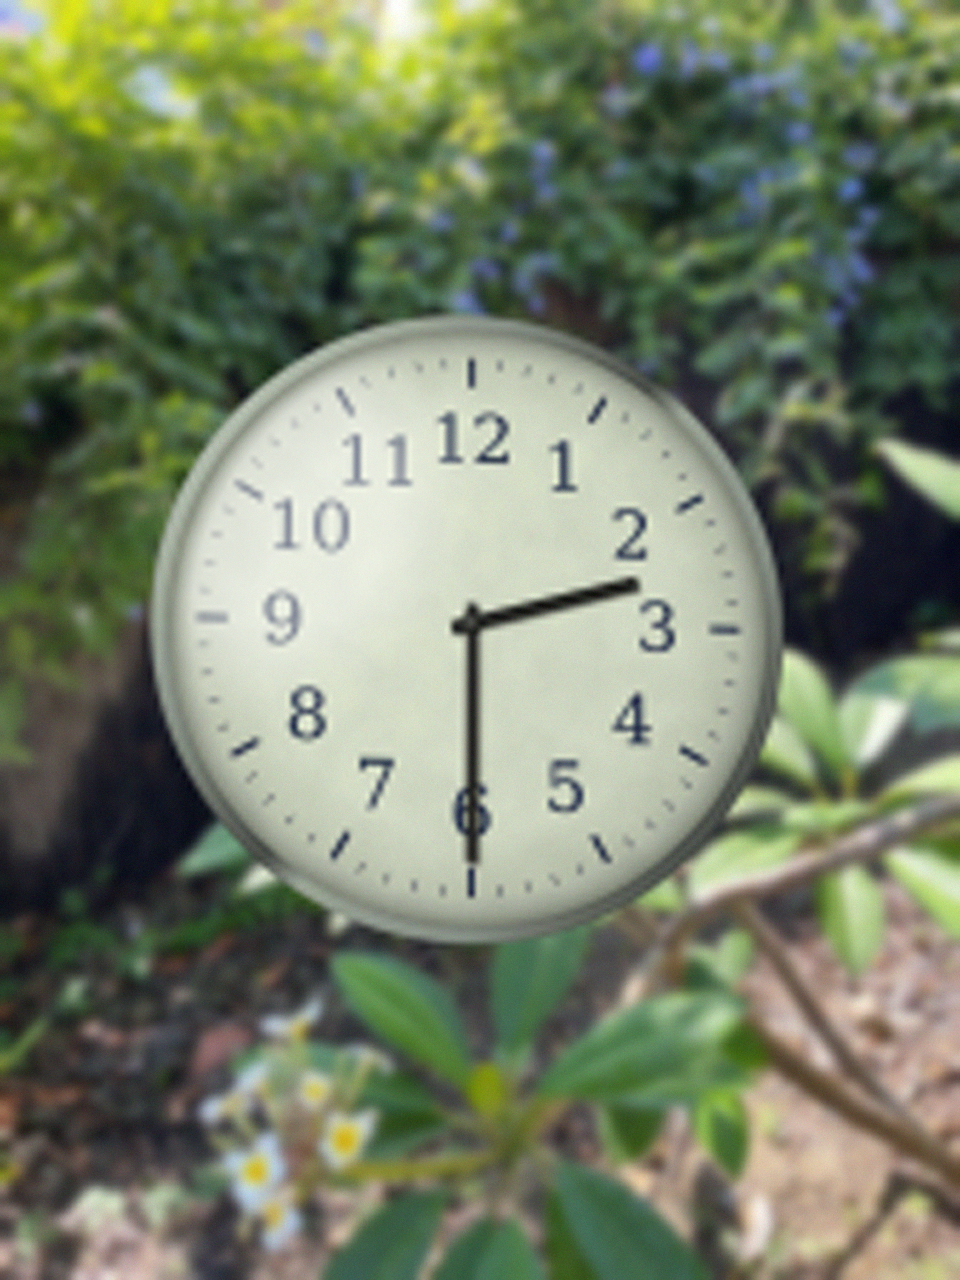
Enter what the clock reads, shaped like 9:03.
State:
2:30
